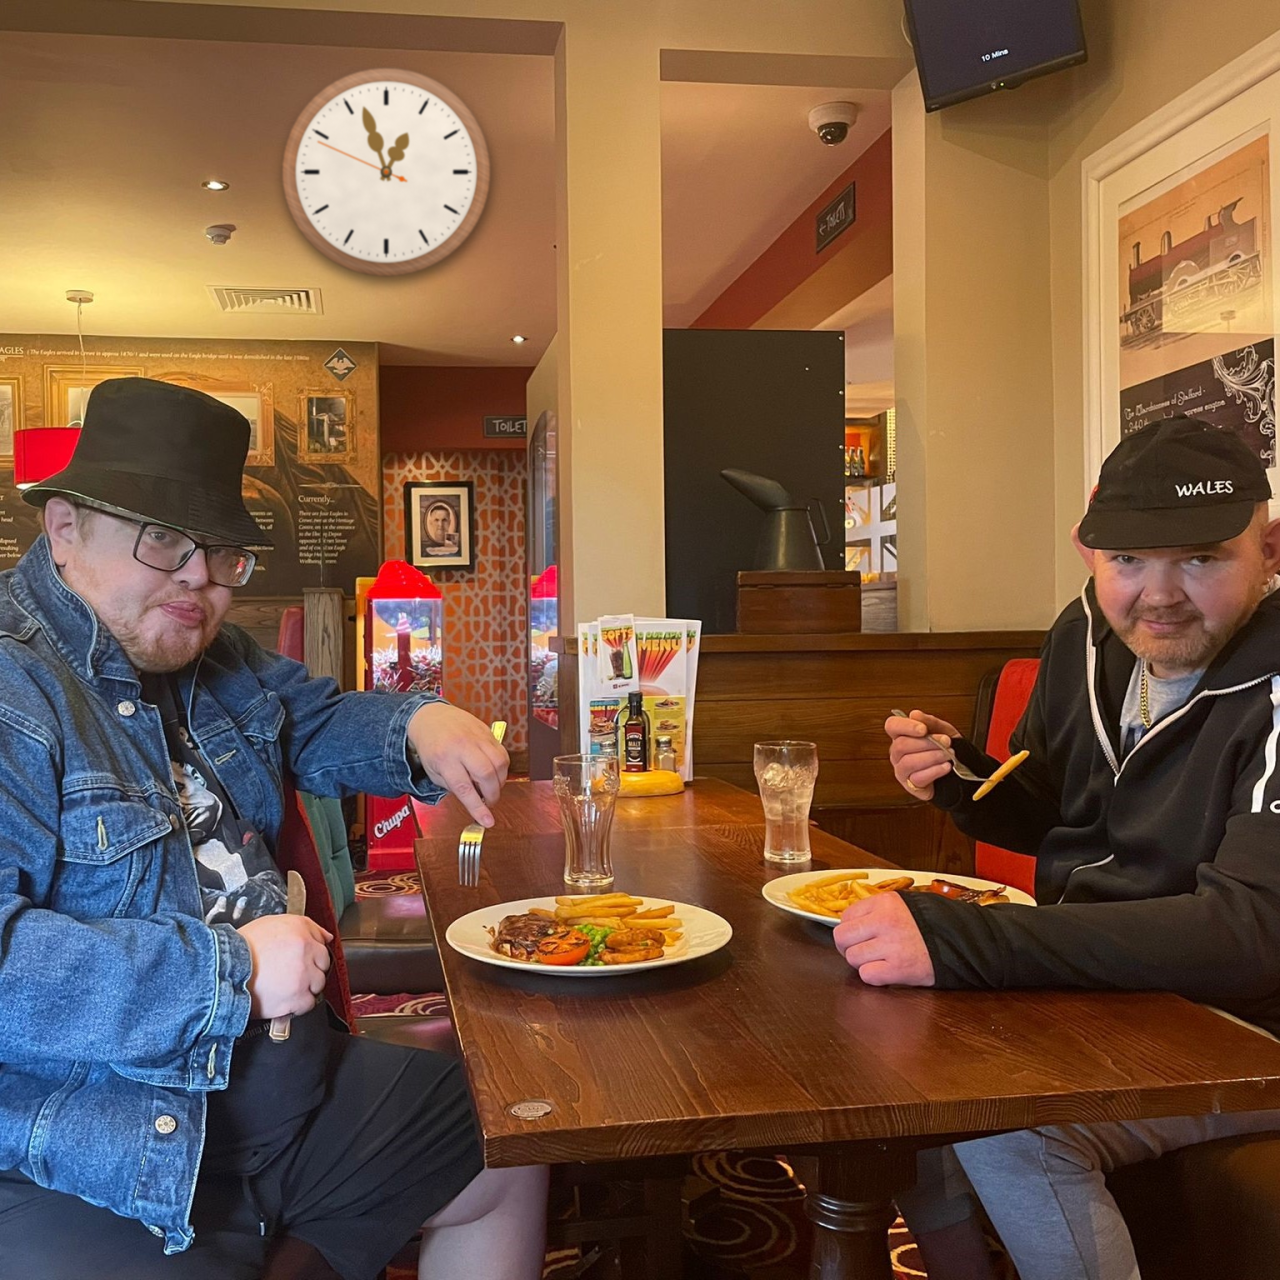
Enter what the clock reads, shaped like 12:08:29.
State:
12:56:49
